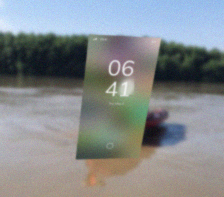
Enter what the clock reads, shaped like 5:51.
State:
6:41
